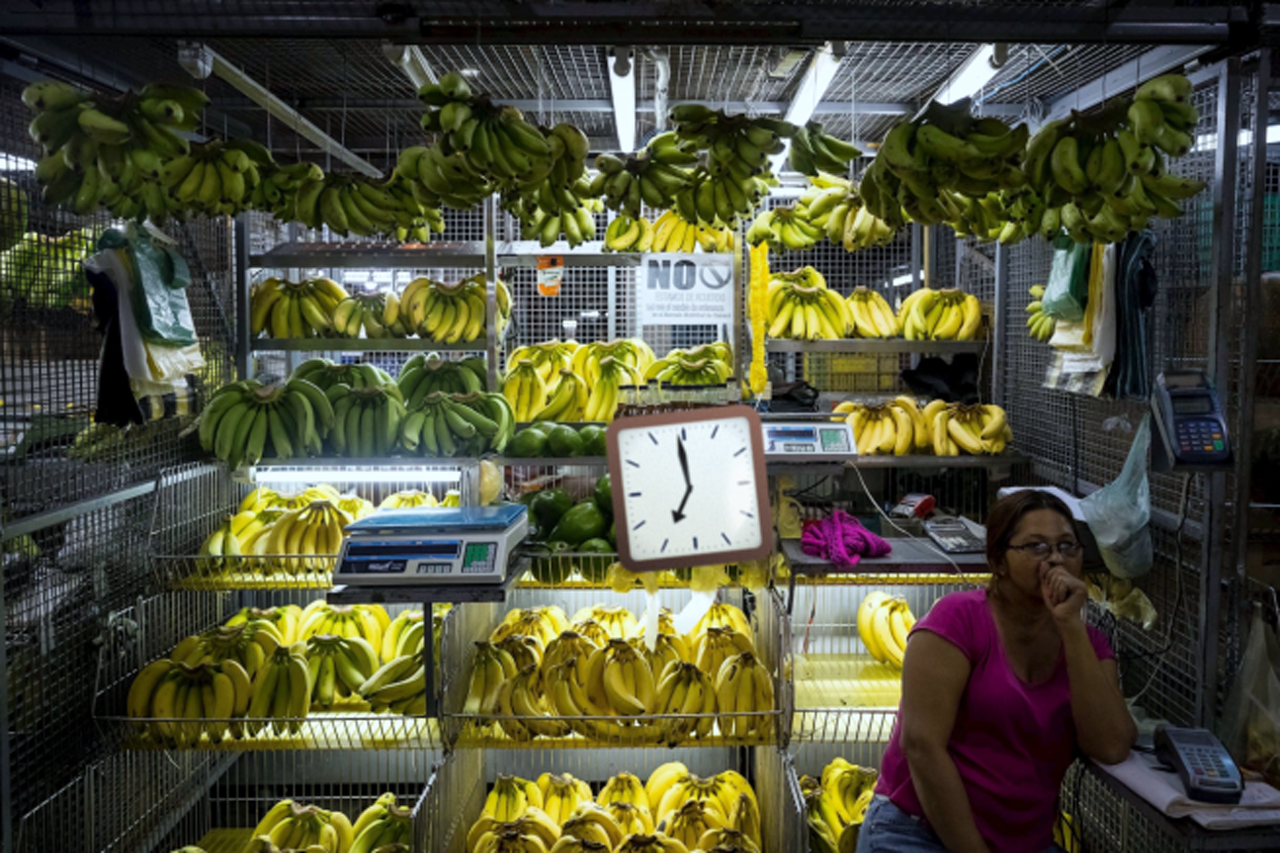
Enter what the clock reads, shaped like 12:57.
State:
6:59
